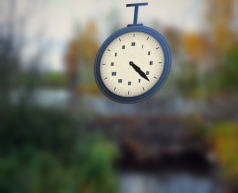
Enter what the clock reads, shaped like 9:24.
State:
4:22
